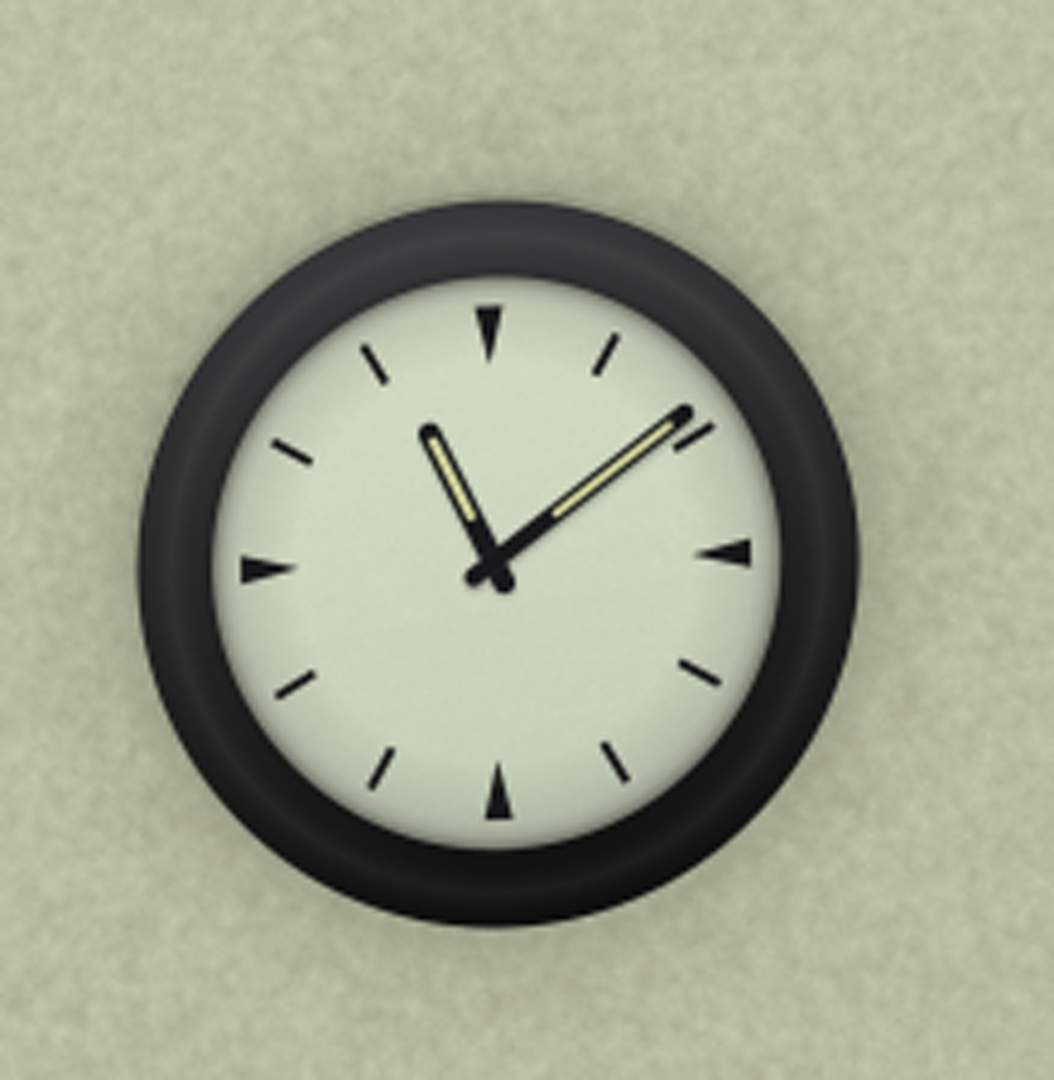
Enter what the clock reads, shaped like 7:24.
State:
11:09
